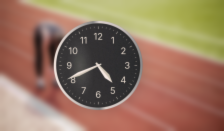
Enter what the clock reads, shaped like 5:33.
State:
4:41
